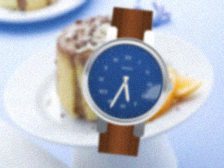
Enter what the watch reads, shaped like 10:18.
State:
5:34
